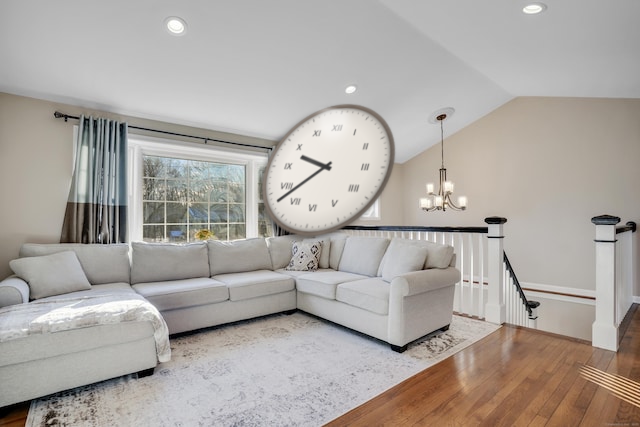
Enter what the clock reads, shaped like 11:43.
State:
9:38
